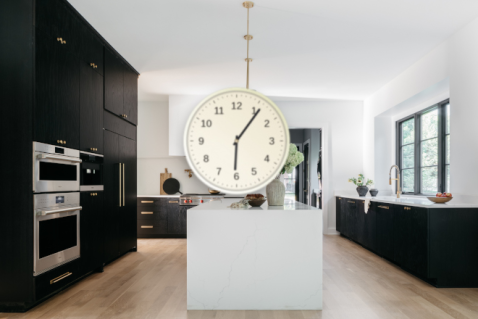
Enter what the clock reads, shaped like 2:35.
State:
6:06
